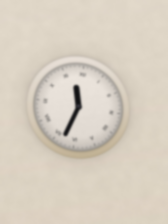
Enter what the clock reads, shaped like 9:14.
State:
11:33
